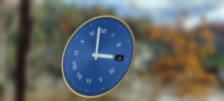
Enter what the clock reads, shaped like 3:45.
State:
2:58
